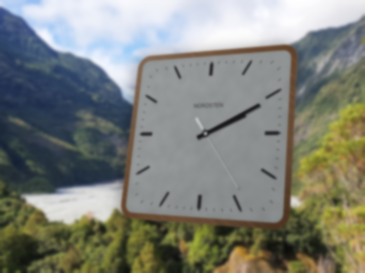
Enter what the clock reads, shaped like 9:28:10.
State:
2:10:24
